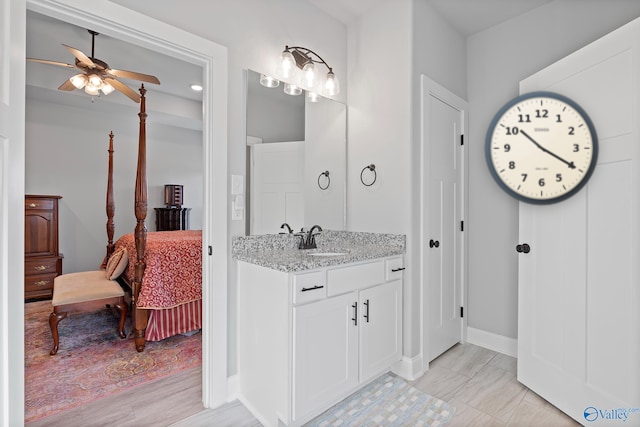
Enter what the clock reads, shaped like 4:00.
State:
10:20
